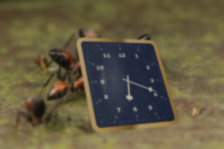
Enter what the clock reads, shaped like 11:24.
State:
6:19
